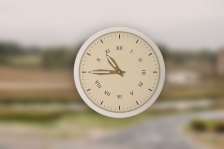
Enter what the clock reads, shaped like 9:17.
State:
10:45
